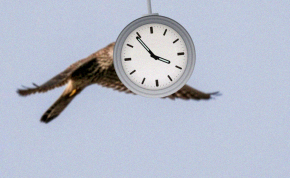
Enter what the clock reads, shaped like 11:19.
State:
3:54
